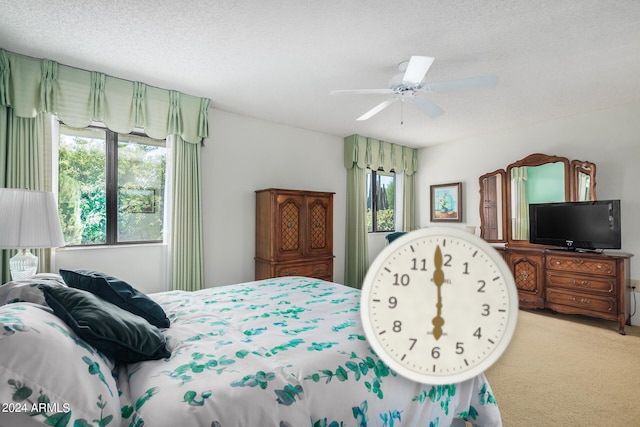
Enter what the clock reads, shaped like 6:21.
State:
5:59
